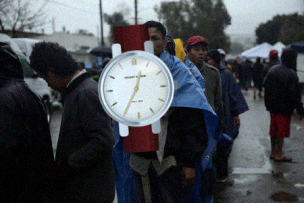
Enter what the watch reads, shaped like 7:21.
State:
12:35
